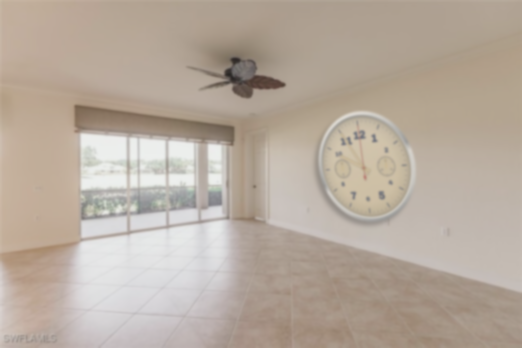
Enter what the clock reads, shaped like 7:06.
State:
9:55
